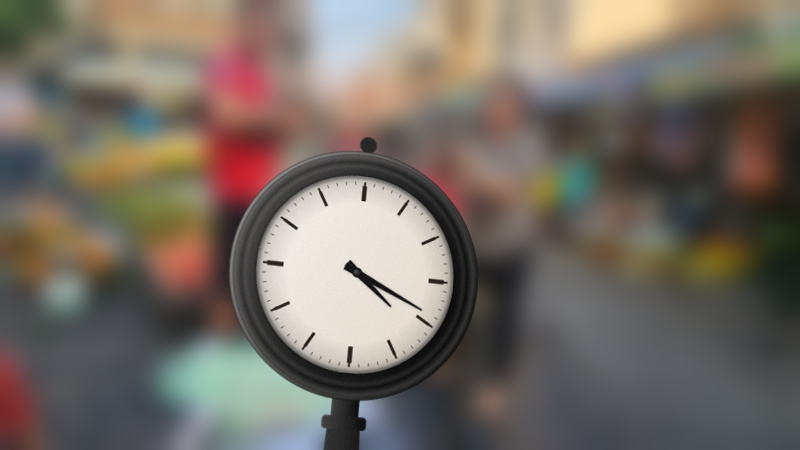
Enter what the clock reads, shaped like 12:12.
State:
4:19
